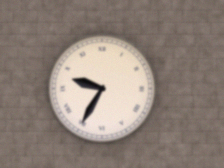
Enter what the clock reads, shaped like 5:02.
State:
9:35
